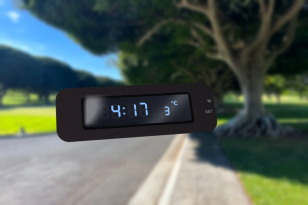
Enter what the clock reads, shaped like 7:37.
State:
4:17
